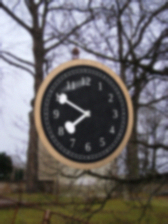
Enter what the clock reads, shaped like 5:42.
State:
7:50
